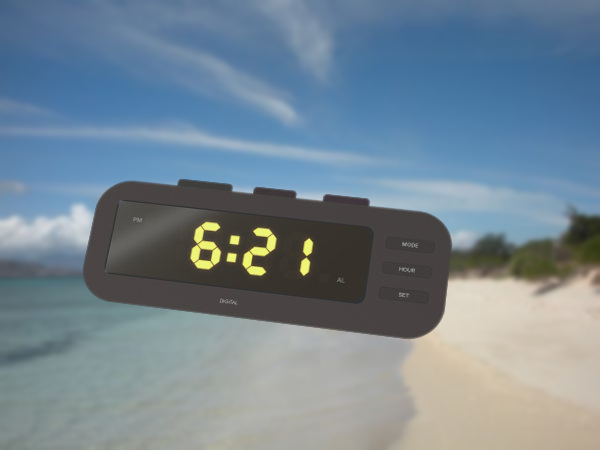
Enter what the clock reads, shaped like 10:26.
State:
6:21
